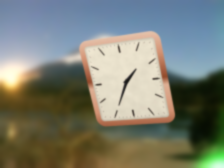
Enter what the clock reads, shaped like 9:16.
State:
1:35
